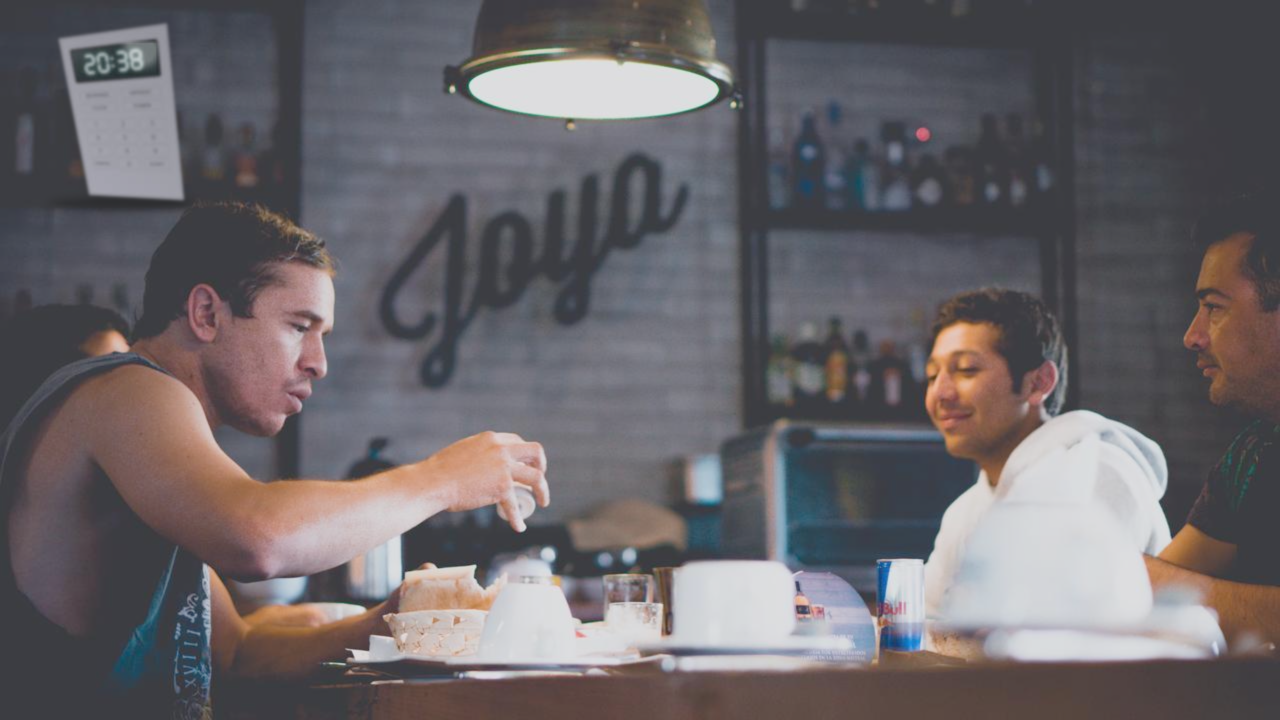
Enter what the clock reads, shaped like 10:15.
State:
20:38
